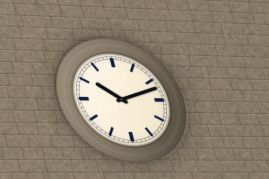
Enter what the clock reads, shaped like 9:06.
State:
10:12
